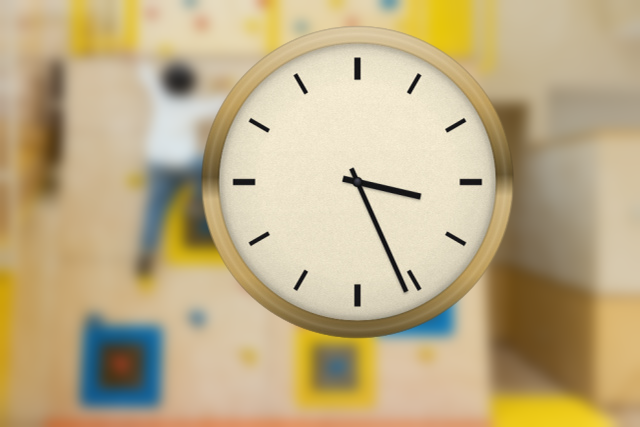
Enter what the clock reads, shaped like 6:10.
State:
3:26
